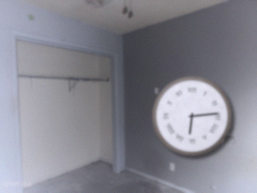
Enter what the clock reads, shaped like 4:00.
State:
6:14
